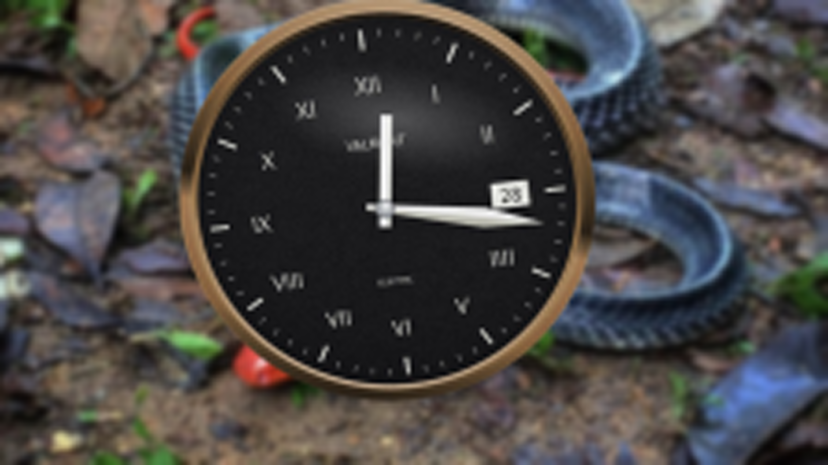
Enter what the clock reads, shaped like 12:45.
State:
12:17
